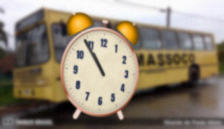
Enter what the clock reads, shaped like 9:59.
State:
10:54
